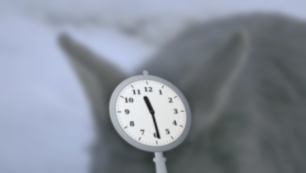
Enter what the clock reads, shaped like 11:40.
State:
11:29
